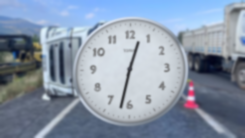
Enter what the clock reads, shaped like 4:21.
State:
12:32
